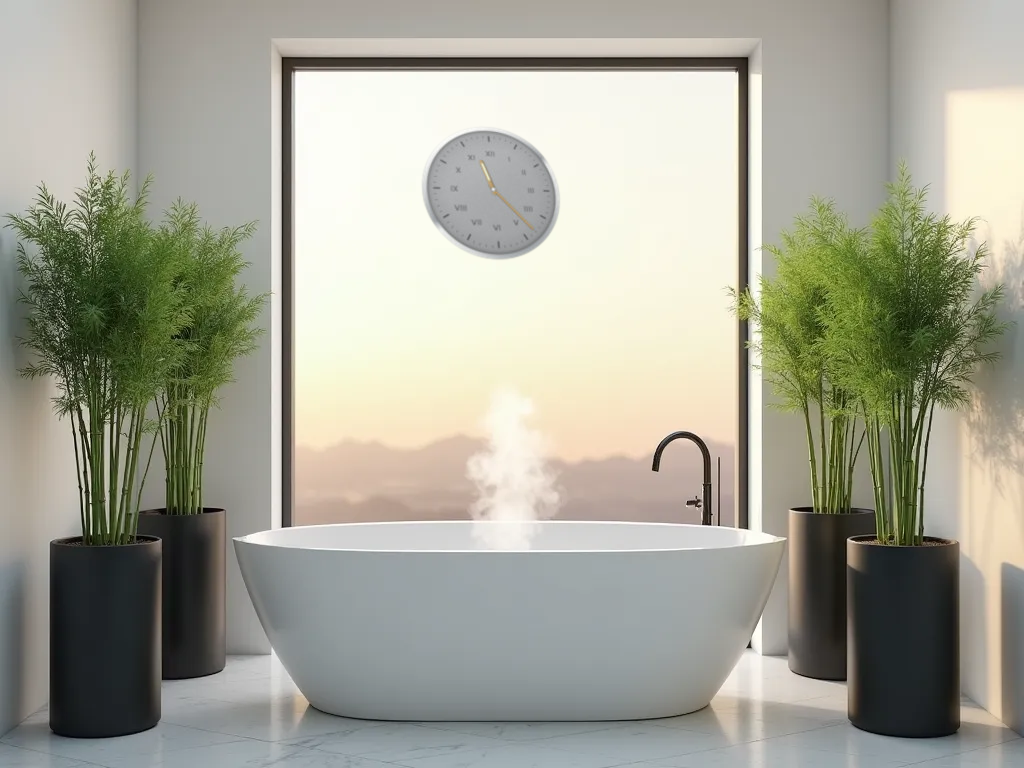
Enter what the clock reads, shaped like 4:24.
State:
11:23
